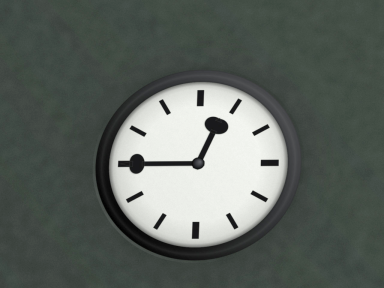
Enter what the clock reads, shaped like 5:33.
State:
12:45
